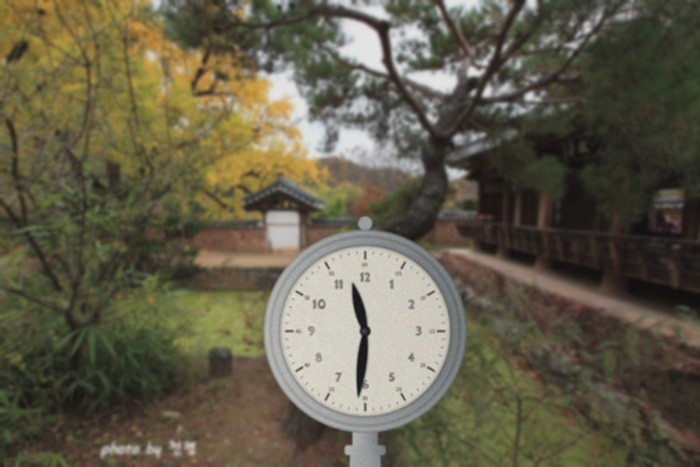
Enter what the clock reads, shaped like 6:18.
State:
11:31
